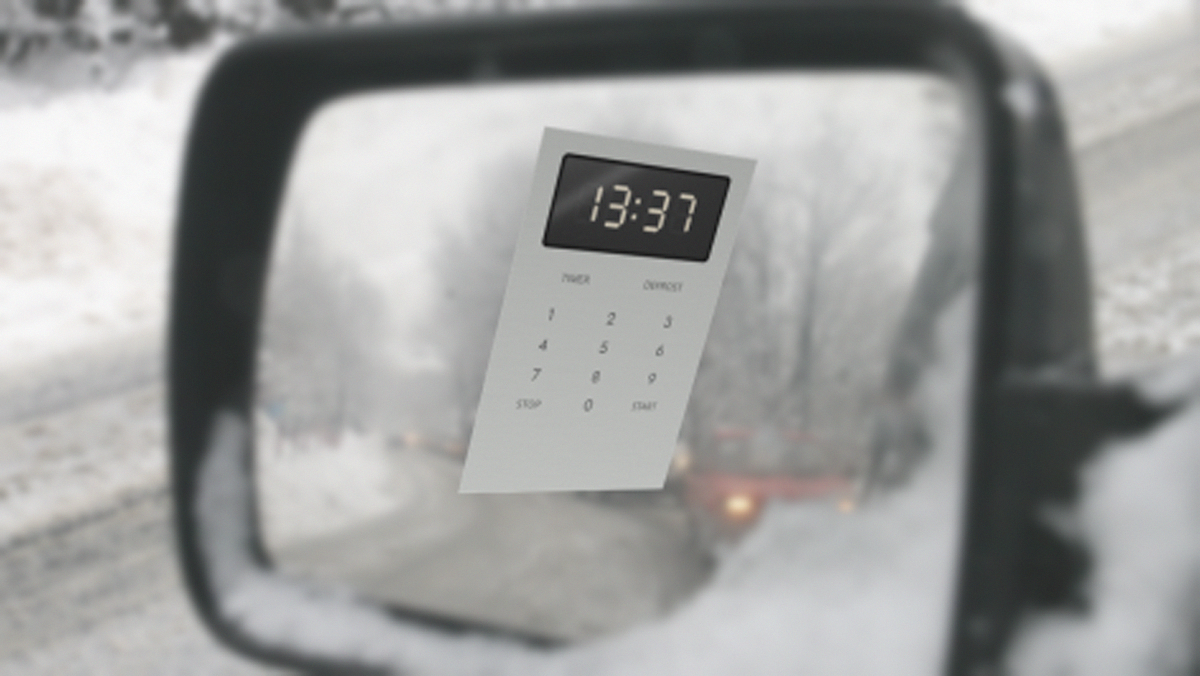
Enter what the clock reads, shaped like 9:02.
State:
13:37
